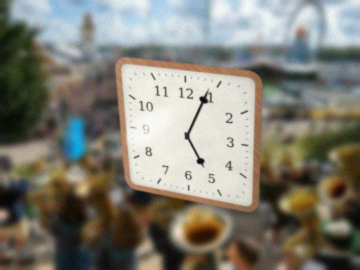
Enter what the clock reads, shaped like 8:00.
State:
5:04
